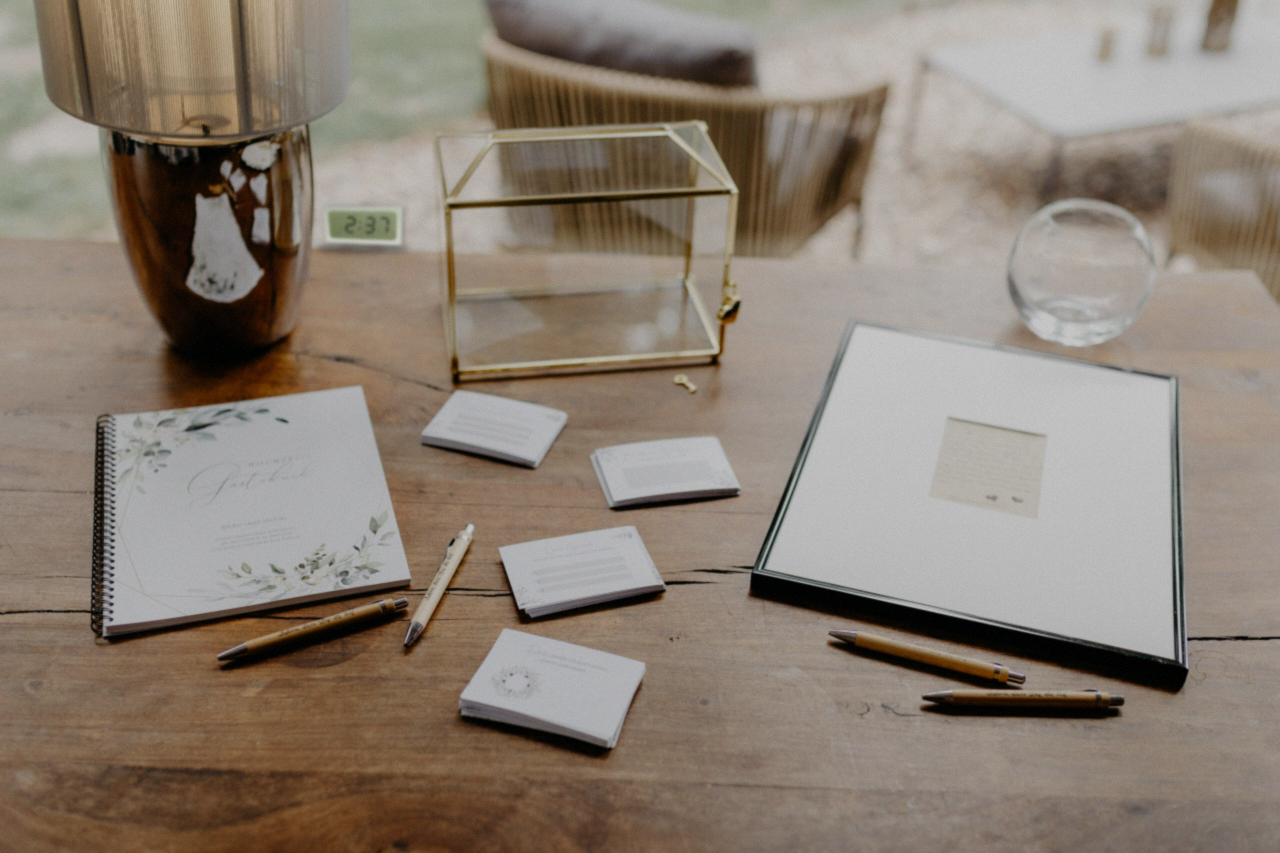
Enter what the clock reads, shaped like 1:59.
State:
2:37
